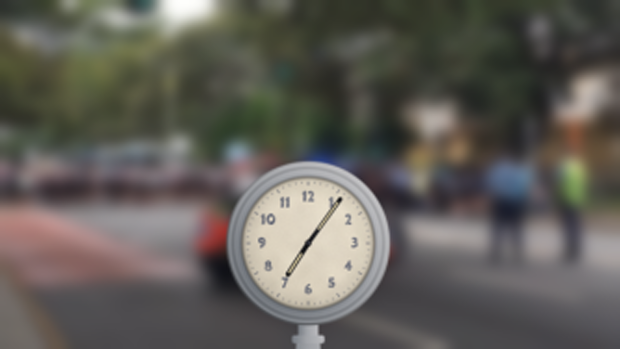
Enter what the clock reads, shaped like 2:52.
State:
7:06
